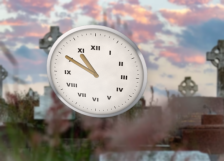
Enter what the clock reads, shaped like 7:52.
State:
10:50
